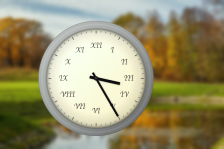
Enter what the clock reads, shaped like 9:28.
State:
3:25
